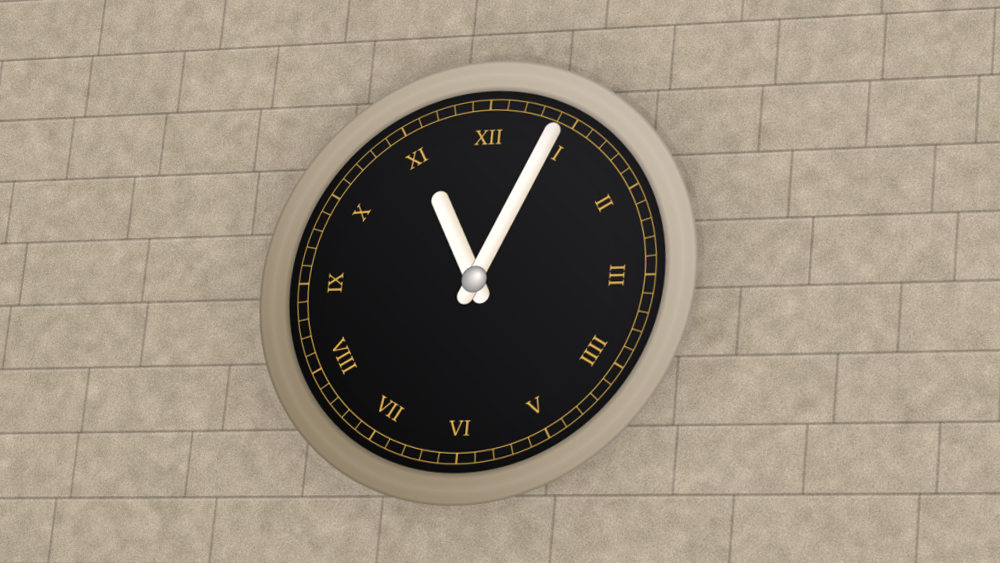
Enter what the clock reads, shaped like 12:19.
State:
11:04
